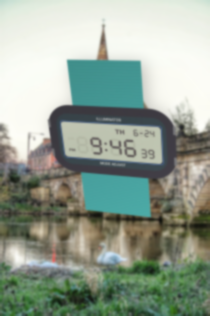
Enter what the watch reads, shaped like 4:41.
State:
9:46
